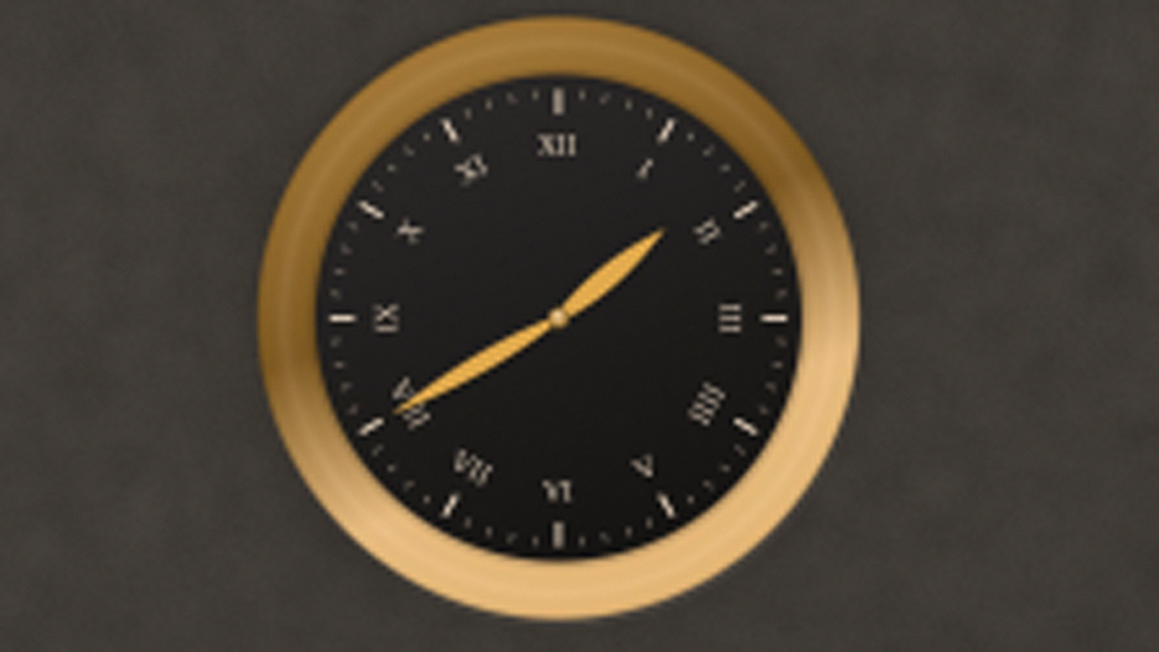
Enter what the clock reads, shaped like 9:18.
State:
1:40
